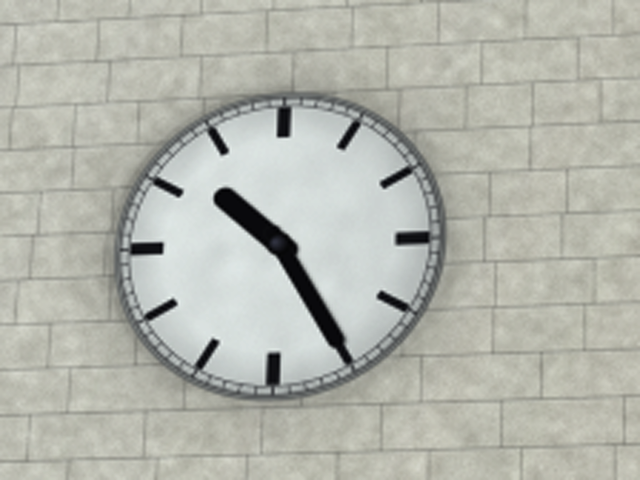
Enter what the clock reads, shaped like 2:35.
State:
10:25
